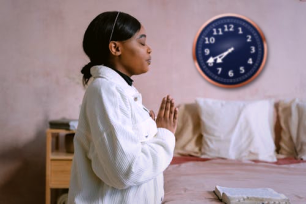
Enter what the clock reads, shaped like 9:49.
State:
7:41
